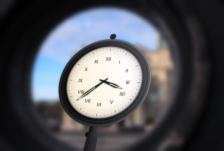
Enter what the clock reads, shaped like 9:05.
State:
3:38
